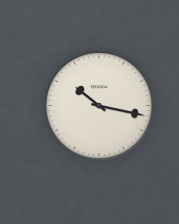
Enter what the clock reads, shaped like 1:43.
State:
10:17
